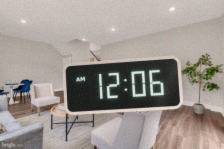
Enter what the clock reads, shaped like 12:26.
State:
12:06
